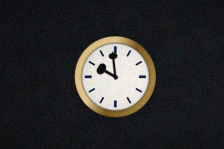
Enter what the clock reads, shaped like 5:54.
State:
9:59
